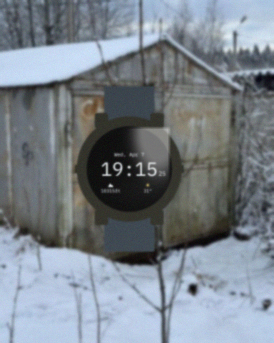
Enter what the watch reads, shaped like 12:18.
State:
19:15
